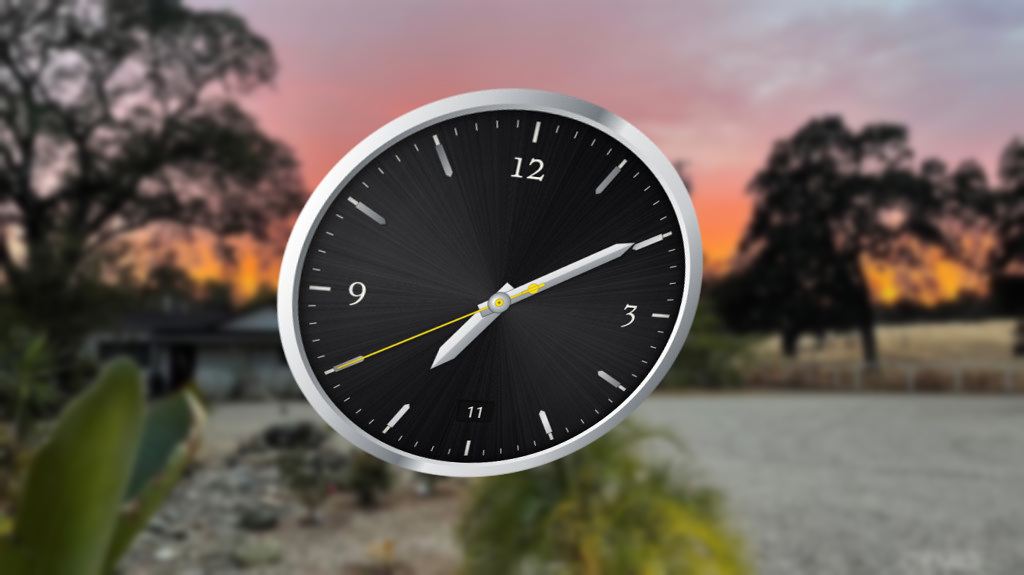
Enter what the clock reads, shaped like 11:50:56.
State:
7:09:40
